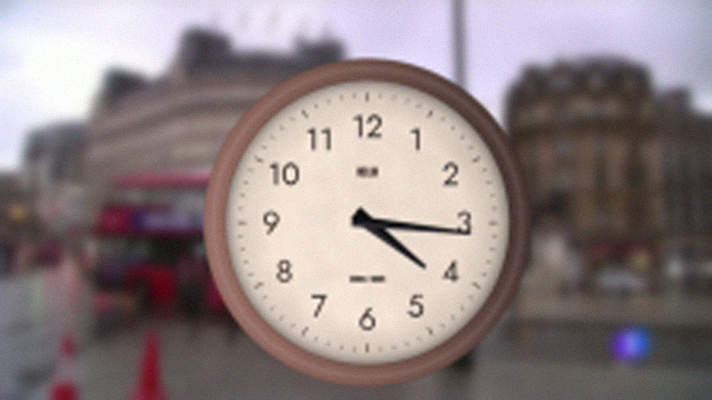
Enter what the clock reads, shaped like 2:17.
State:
4:16
